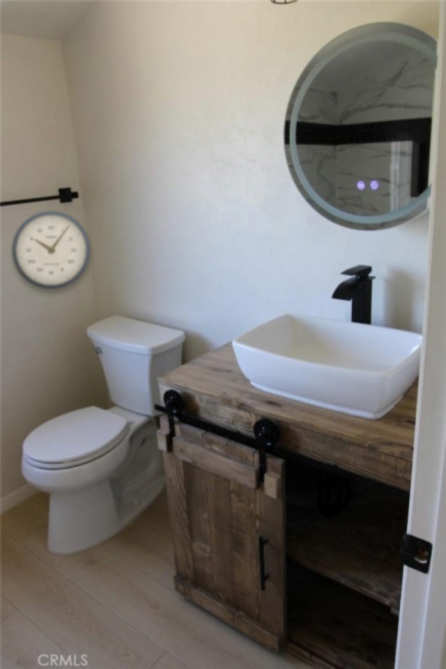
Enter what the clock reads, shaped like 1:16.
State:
10:06
